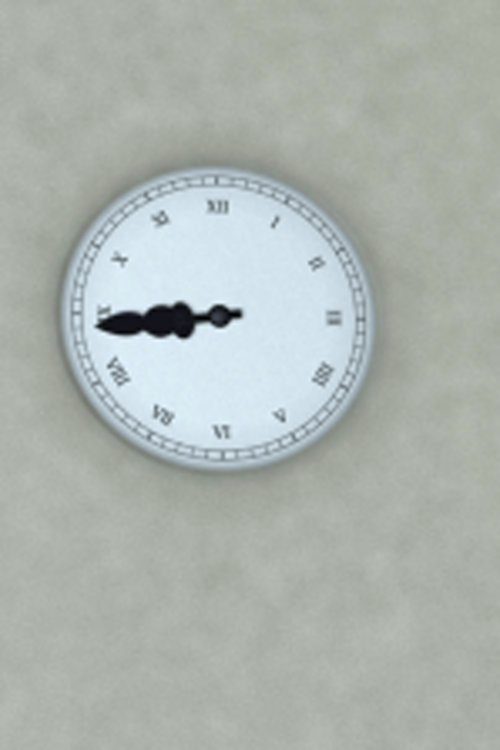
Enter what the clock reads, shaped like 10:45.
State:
8:44
